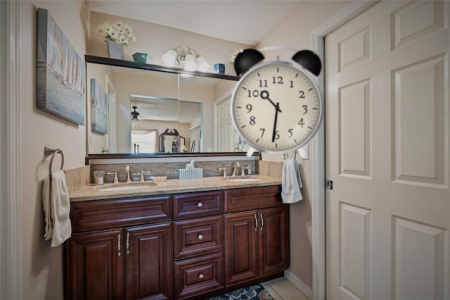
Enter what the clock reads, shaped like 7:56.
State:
10:31
